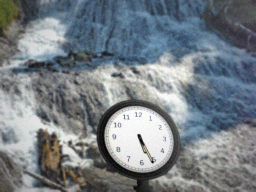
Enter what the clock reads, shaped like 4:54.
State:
5:26
